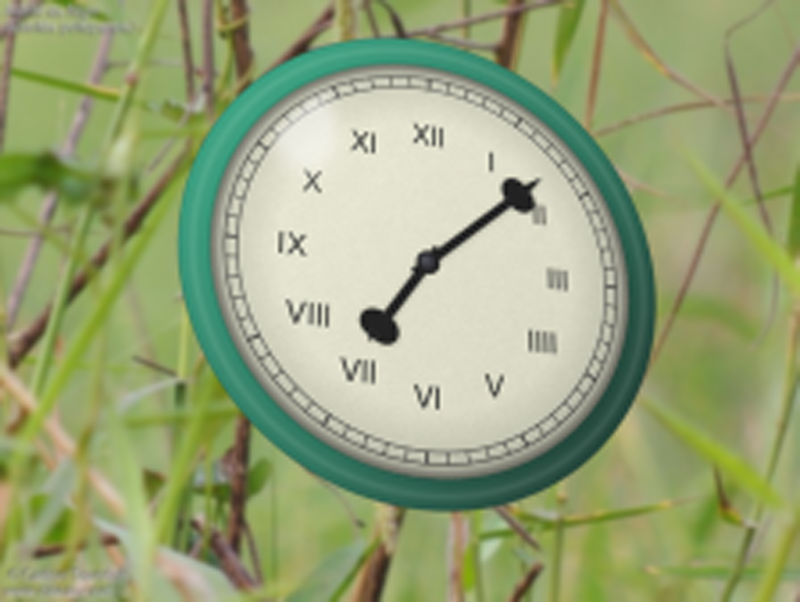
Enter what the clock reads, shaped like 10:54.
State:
7:08
